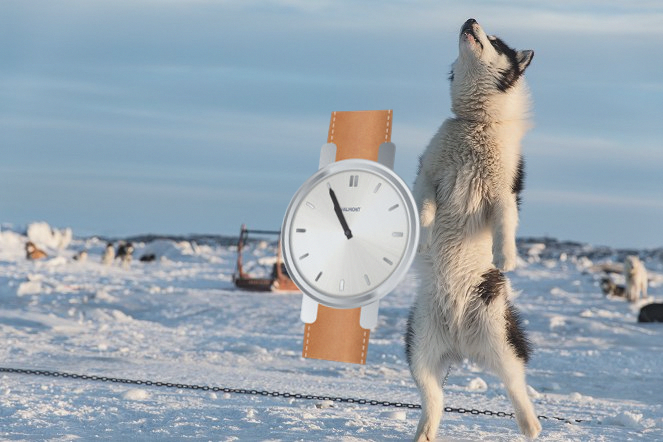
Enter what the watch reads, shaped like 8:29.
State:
10:55
